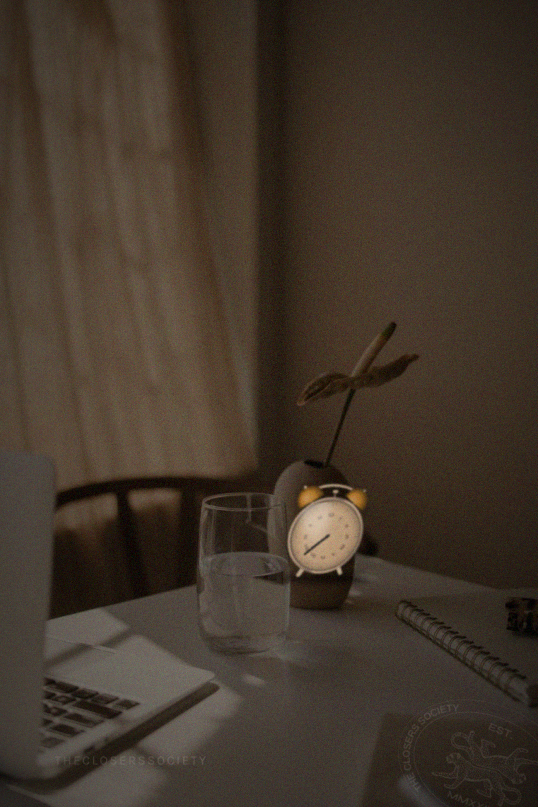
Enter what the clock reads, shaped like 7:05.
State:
7:38
